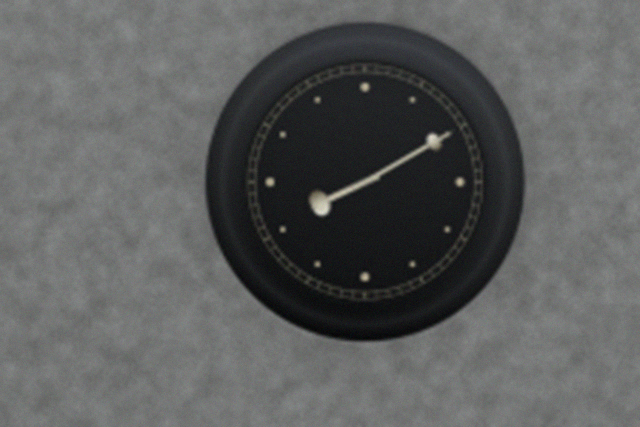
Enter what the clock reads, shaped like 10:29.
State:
8:10
